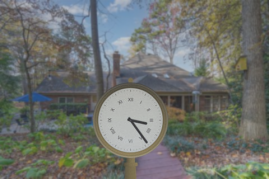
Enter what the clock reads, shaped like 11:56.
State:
3:24
